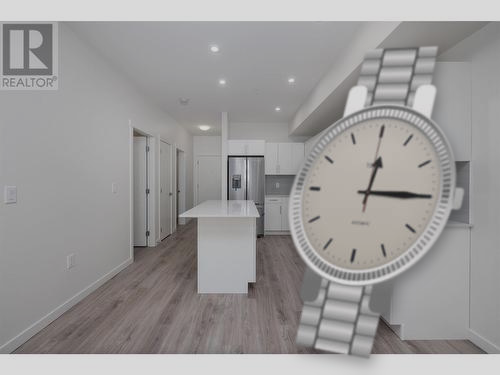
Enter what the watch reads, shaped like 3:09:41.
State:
12:15:00
